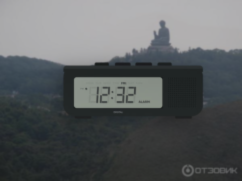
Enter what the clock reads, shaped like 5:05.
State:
12:32
